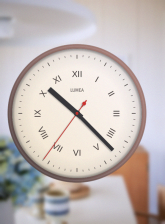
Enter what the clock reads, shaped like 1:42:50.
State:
10:22:36
